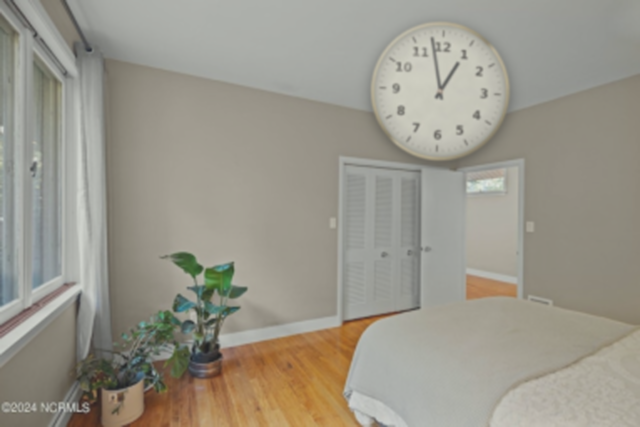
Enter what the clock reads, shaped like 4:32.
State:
12:58
